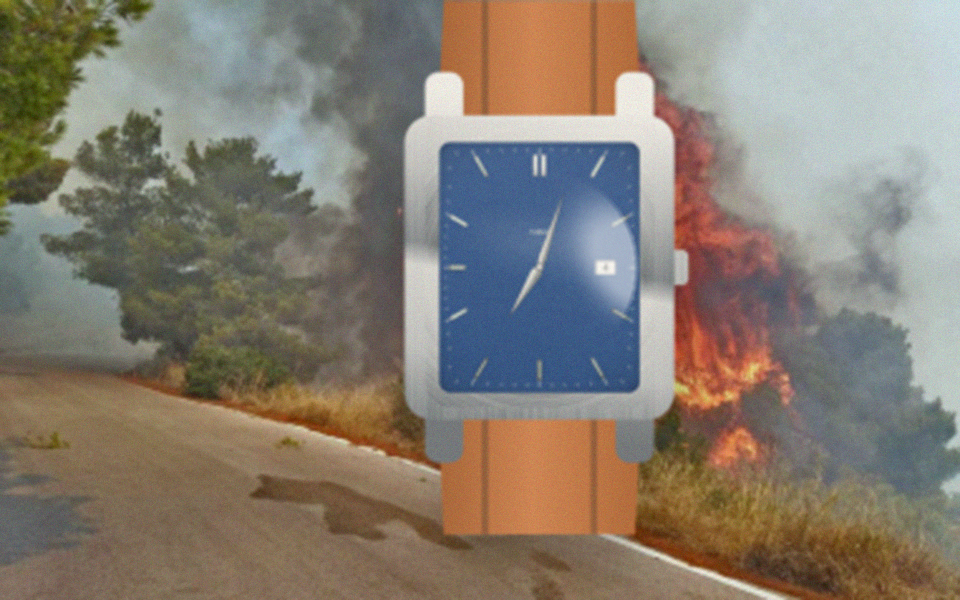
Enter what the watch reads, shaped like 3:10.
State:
7:03
